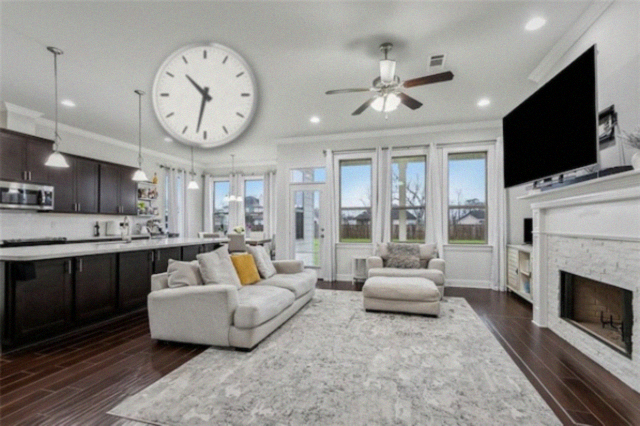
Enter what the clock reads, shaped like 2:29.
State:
10:32
